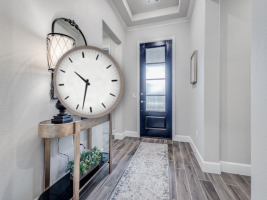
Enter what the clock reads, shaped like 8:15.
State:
10:33
